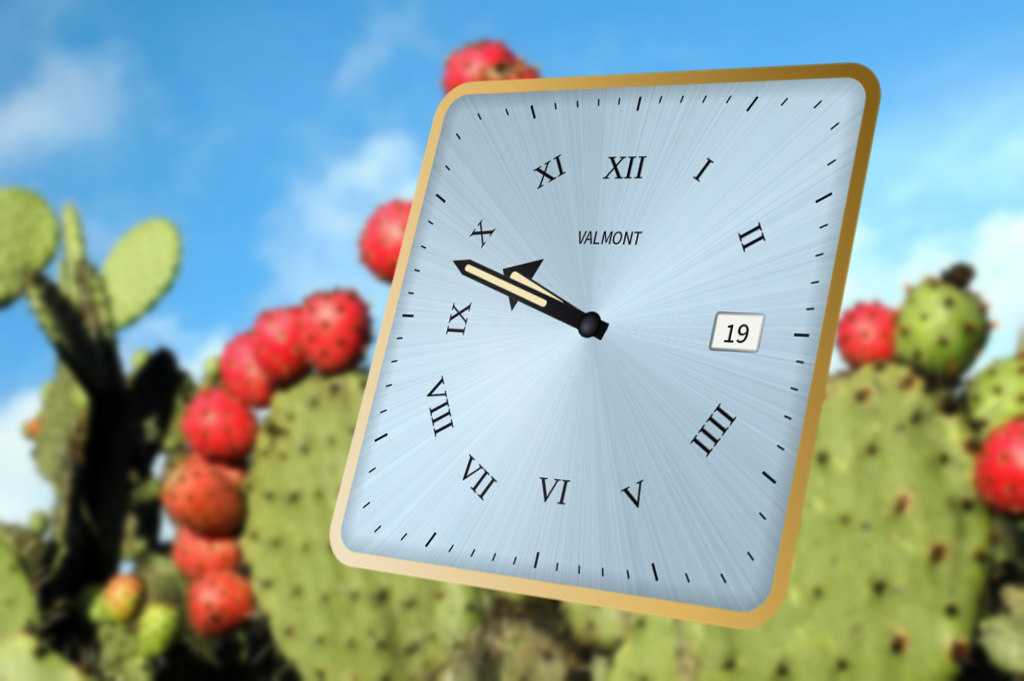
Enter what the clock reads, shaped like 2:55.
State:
9:48
